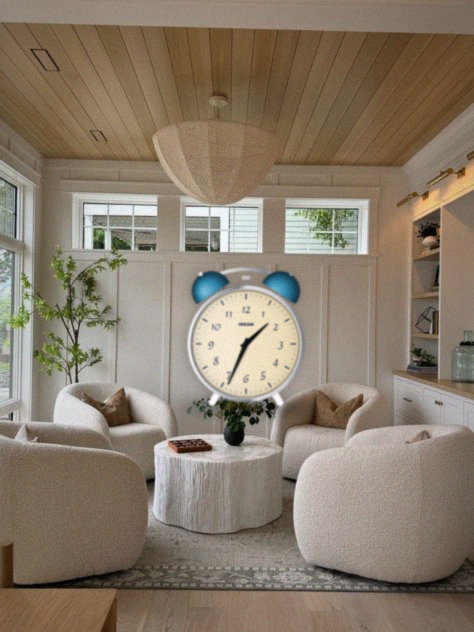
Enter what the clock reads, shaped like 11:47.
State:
1:34
